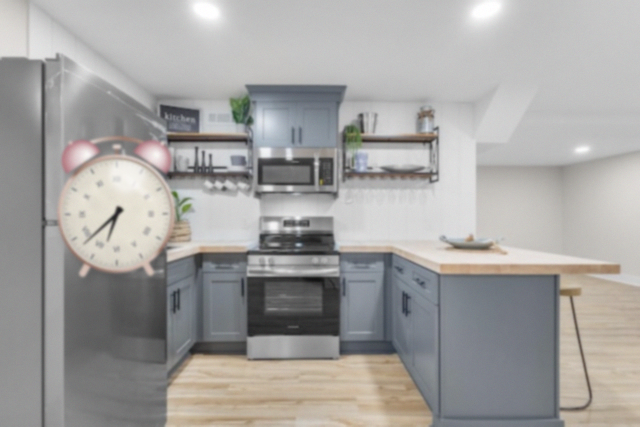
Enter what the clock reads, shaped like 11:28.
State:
6:38
